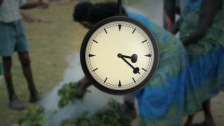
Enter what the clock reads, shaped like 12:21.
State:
3:22
